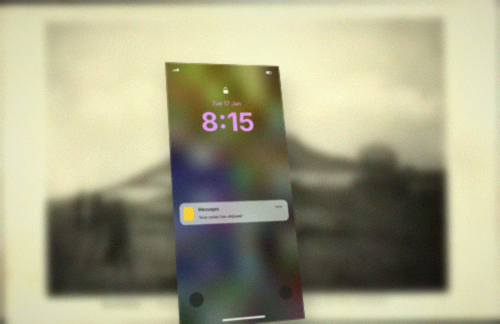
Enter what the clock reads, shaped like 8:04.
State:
8:15
